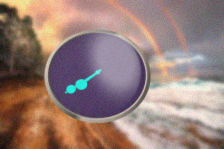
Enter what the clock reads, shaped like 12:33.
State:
7:39
